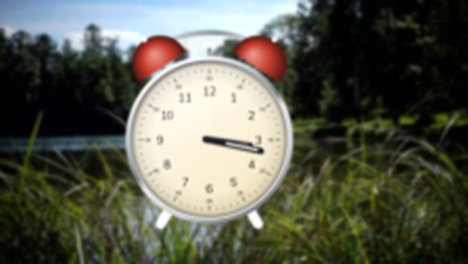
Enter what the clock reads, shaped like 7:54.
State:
3:17
